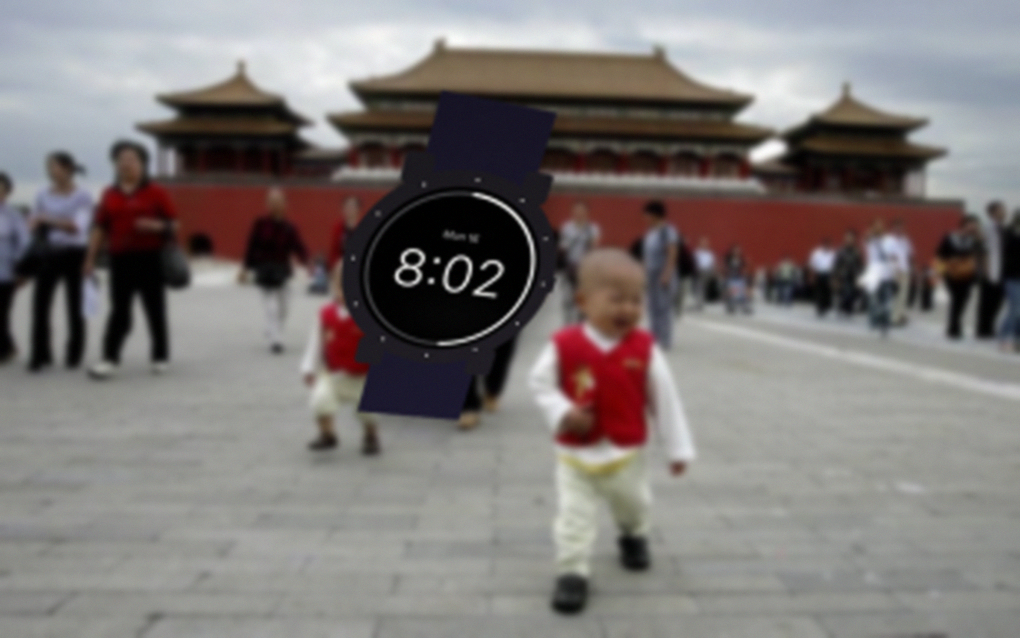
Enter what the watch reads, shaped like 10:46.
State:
8:02
